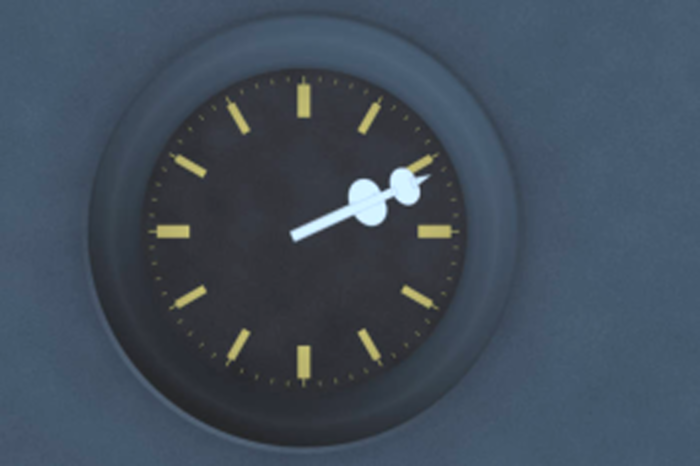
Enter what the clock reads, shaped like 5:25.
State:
2:11
